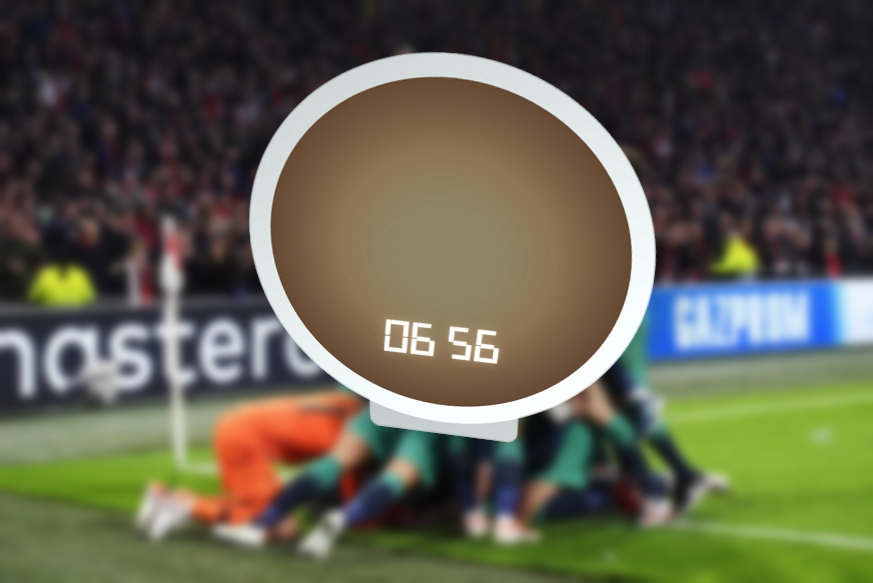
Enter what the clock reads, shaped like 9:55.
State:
6:56
